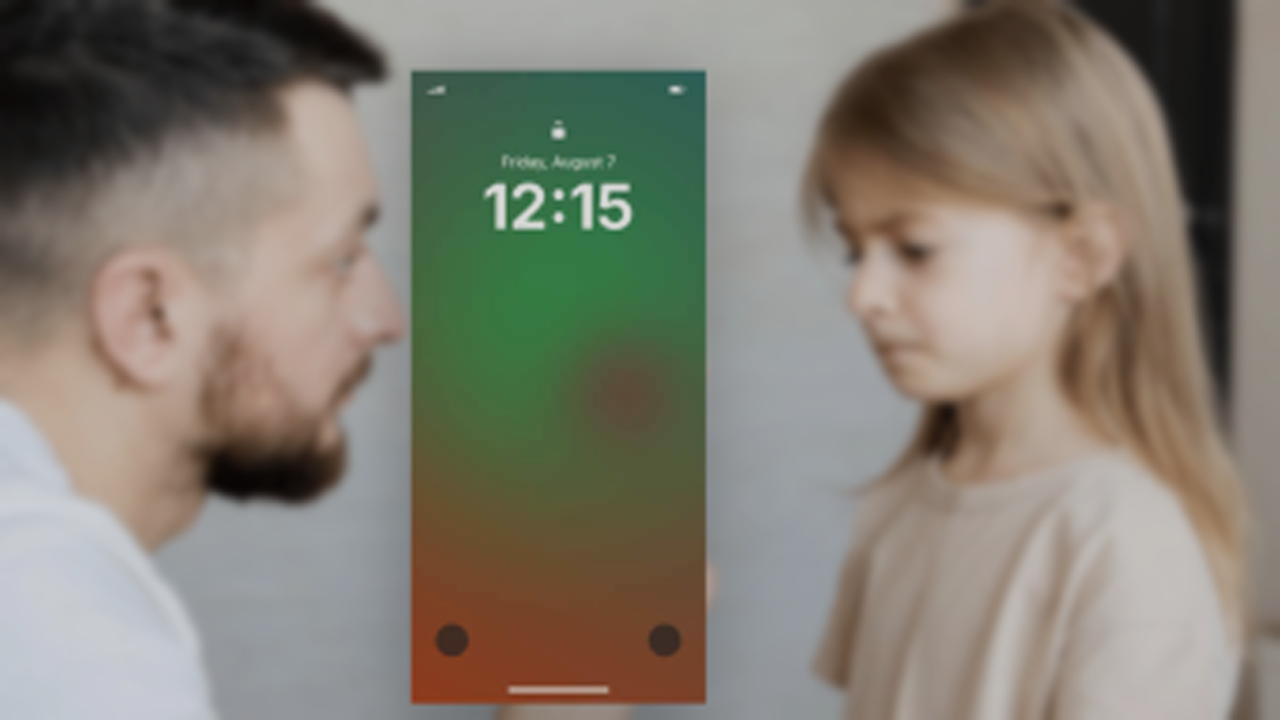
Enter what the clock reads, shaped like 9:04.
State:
12:15
